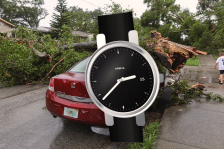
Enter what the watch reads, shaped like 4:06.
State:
2:38
